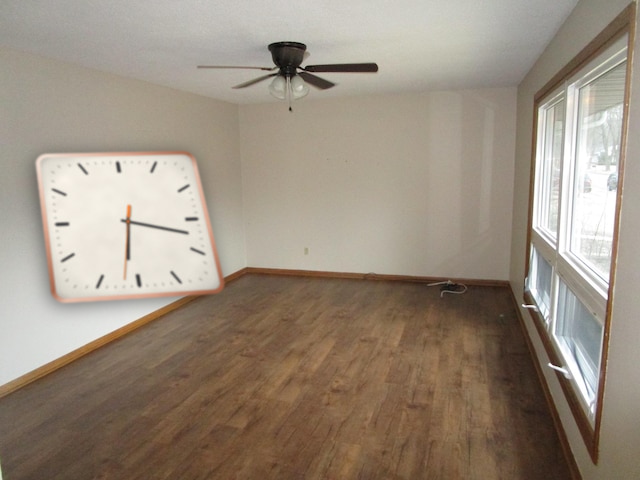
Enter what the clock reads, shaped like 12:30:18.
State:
6:17:32
